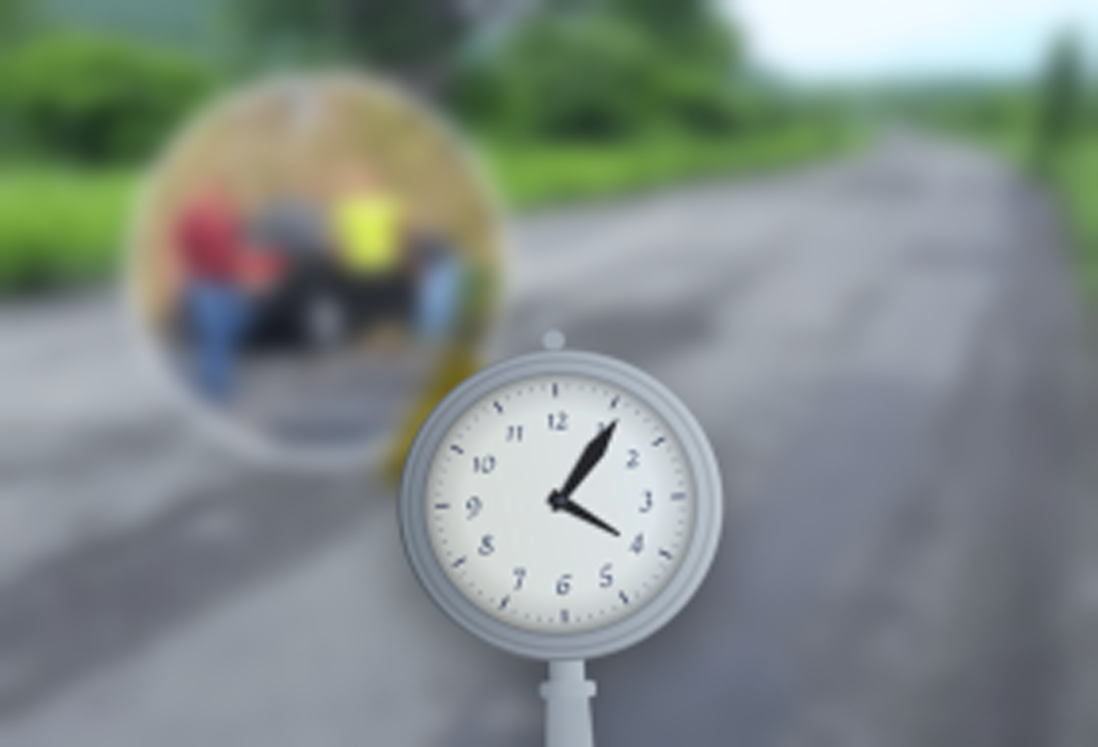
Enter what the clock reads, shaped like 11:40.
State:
4:06
